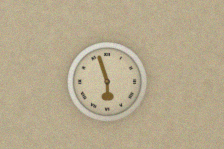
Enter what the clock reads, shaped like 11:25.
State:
5:57
